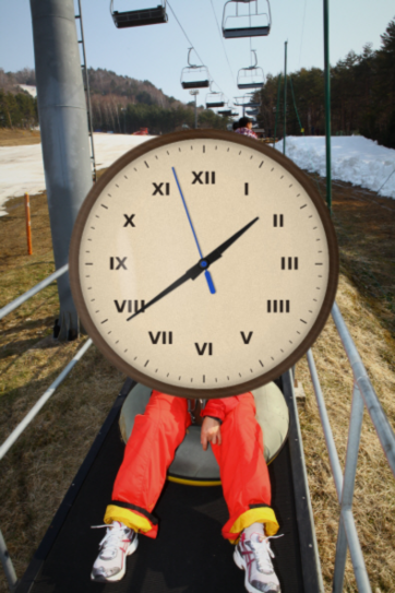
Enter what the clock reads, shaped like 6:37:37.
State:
1:38:57
